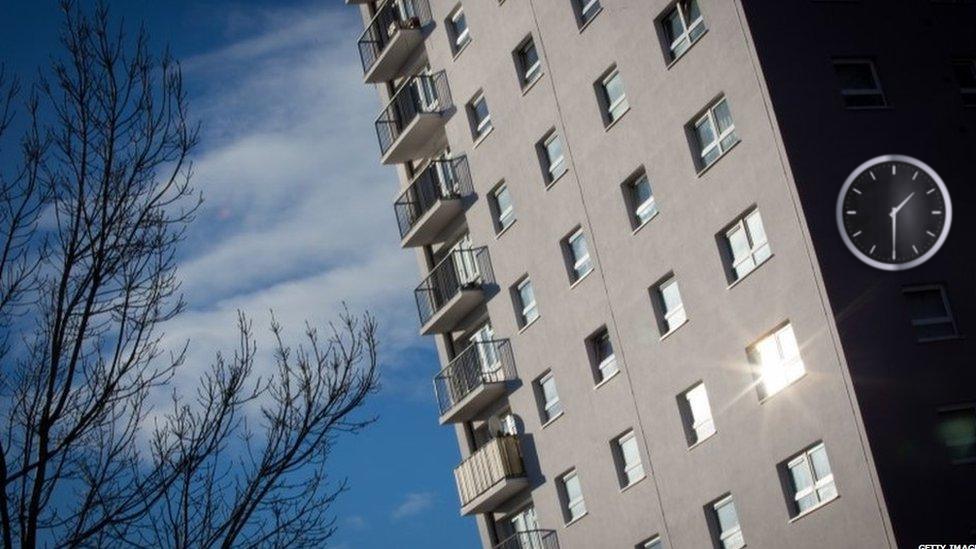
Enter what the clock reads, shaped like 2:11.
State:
1:30
